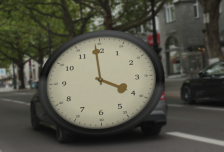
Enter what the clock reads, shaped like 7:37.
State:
3:59
